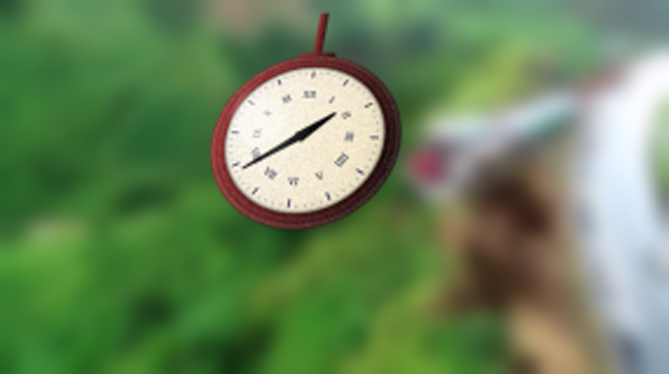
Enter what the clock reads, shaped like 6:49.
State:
1:39
